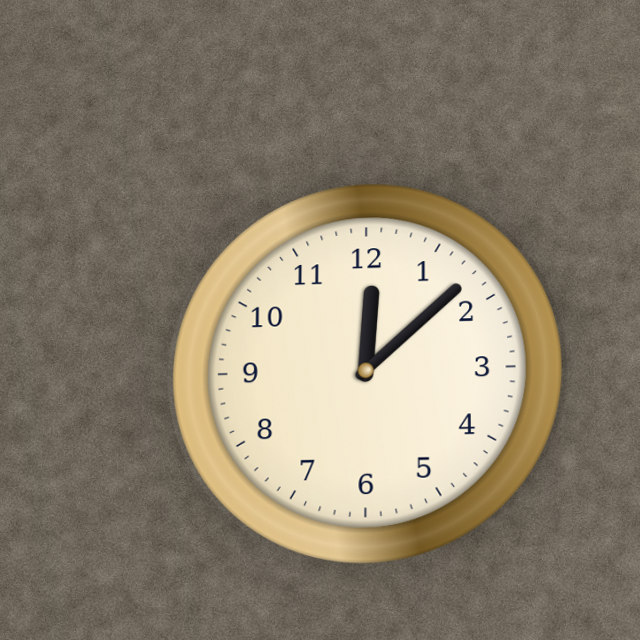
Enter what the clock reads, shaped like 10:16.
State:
12:08
